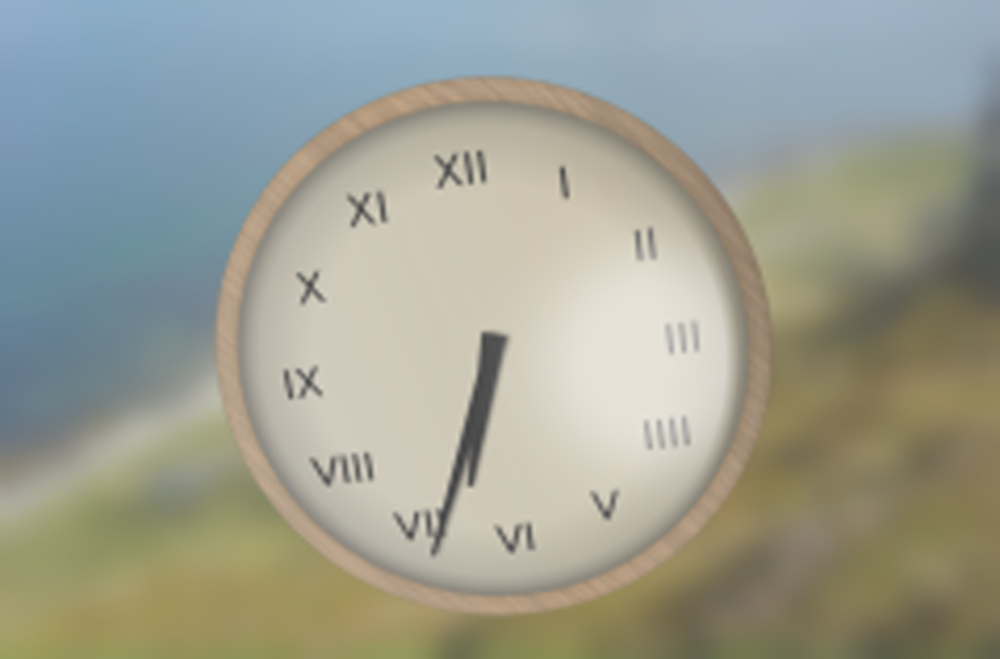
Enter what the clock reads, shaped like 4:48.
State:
6:34
